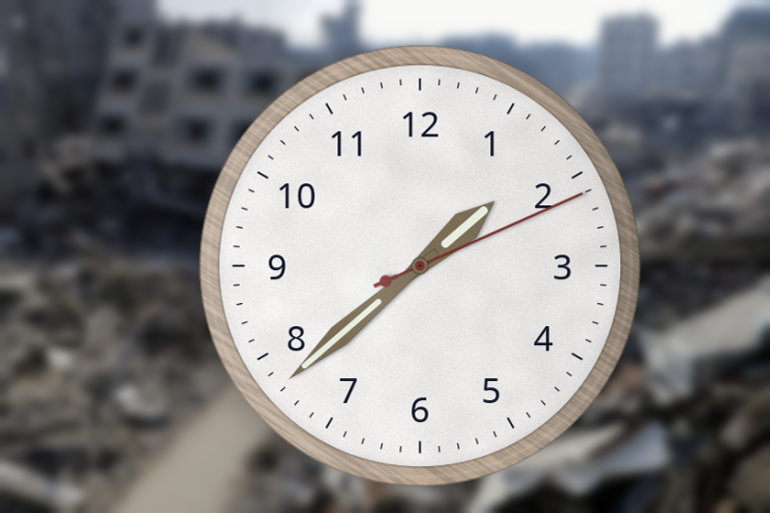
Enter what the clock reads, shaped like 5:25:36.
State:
1:38:11
